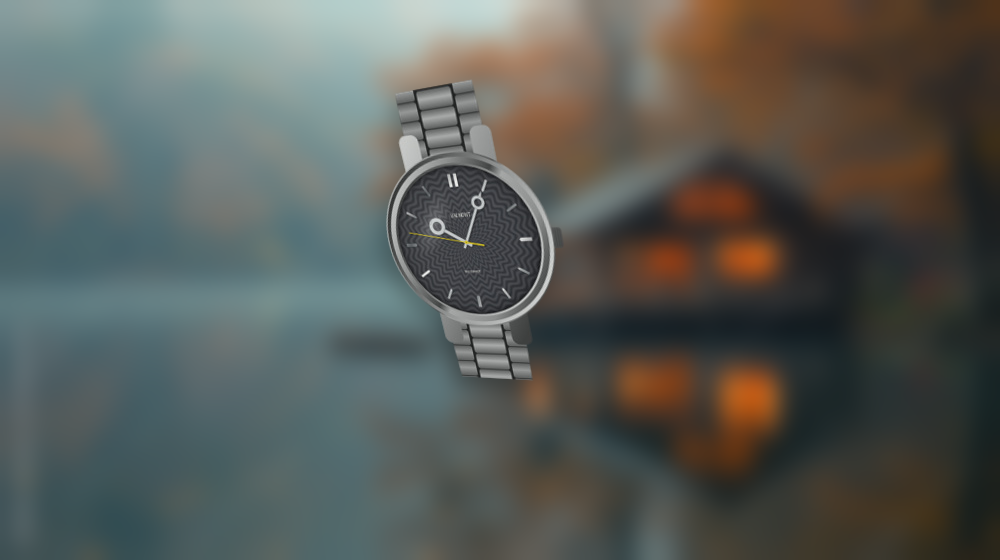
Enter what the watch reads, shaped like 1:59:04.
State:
10:04:47
